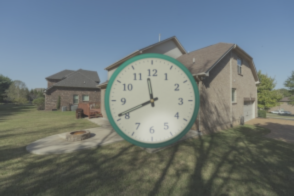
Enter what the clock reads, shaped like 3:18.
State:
11:41
